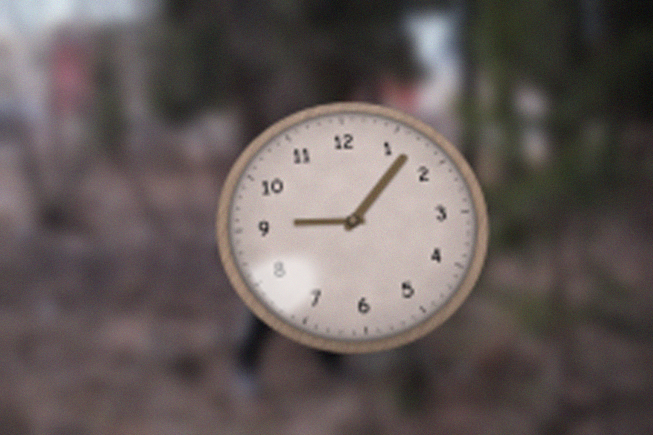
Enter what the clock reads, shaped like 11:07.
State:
9:07
